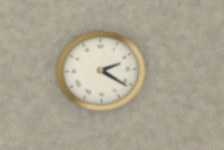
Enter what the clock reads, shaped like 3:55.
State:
2:21
